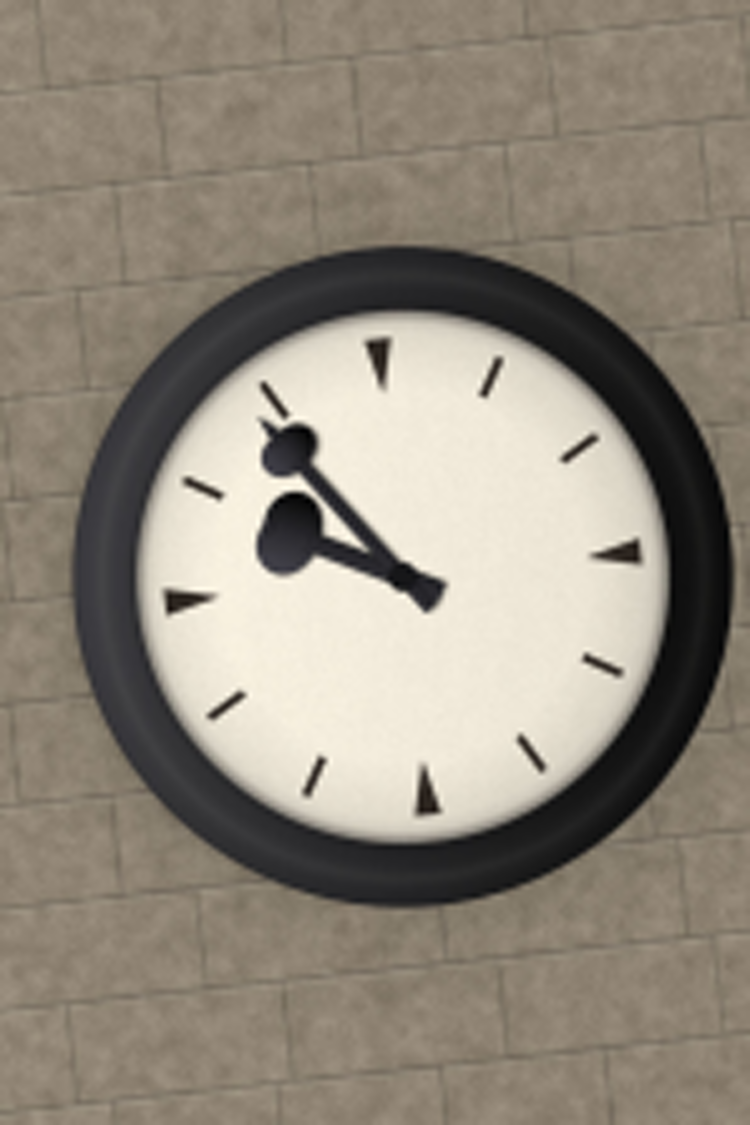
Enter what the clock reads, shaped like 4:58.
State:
9:54
